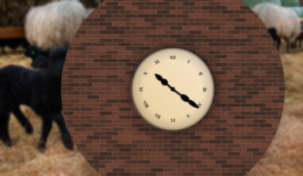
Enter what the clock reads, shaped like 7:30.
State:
10:21
